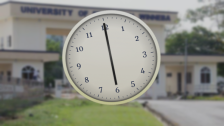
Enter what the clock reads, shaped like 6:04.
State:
6:00
